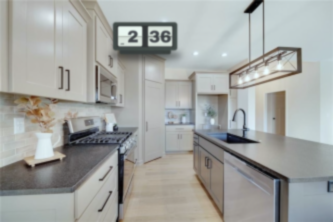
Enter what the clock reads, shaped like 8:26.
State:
2:36
